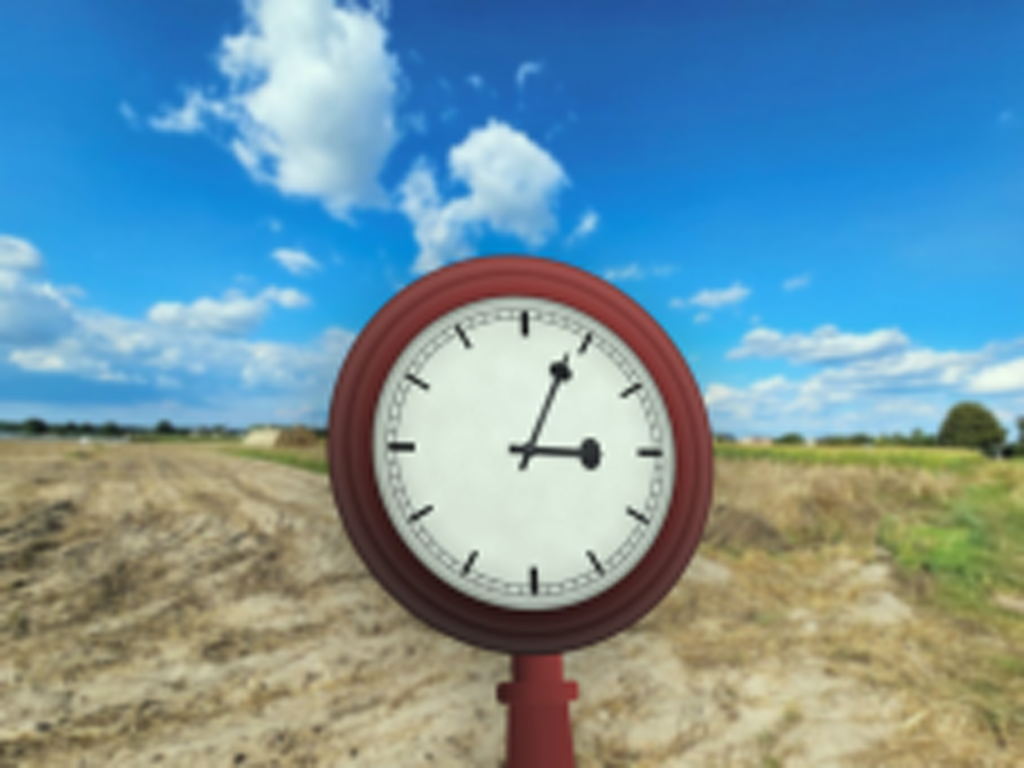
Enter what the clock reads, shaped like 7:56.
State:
3:04
